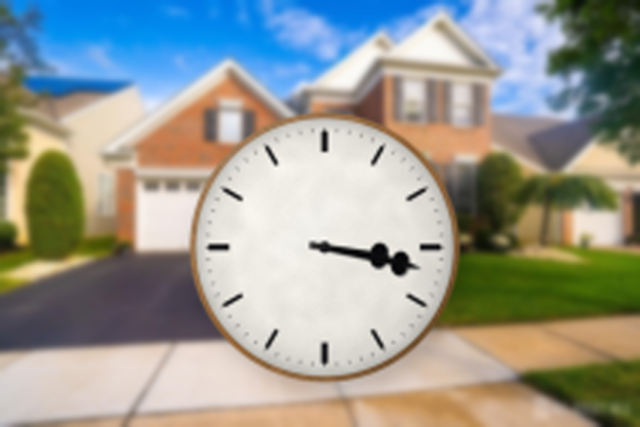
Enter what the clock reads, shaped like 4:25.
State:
3:17
